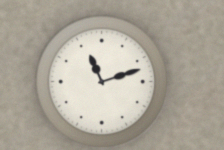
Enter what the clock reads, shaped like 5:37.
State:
11:12
